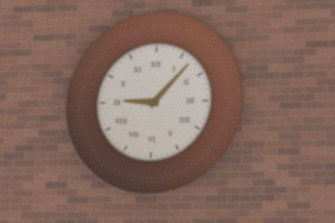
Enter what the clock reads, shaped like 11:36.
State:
9:07
